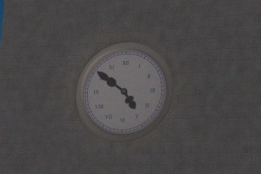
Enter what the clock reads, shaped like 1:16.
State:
4:51
